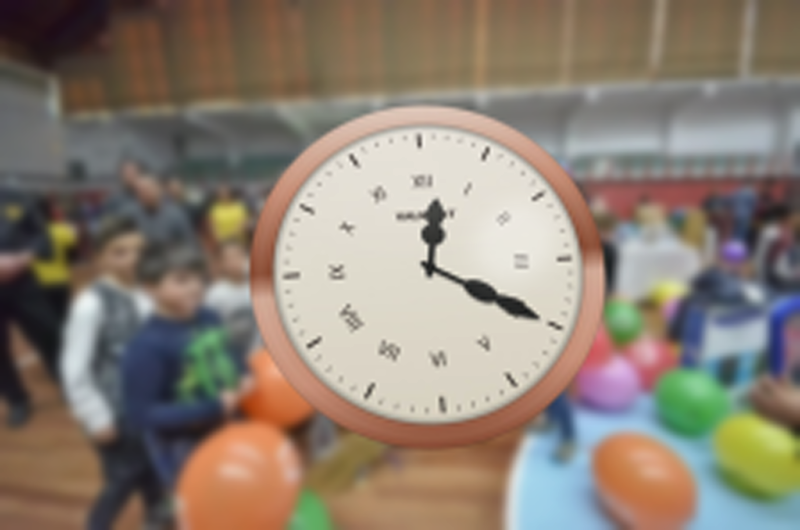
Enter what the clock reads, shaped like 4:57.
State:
12:20
